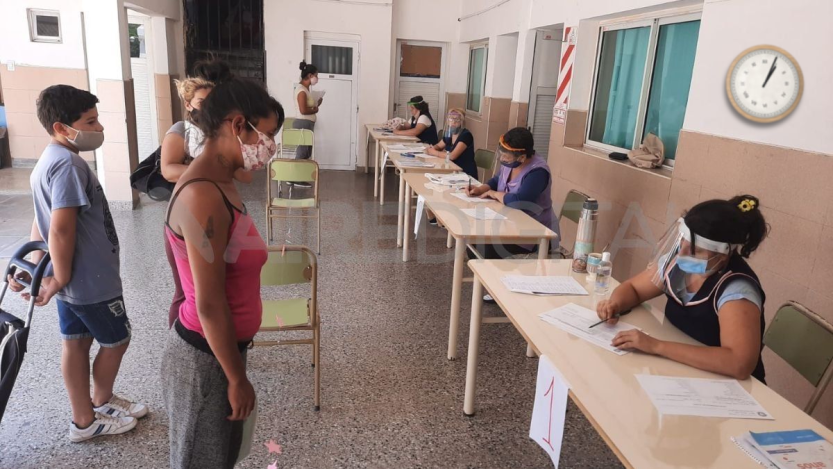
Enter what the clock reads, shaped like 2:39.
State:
1:04
